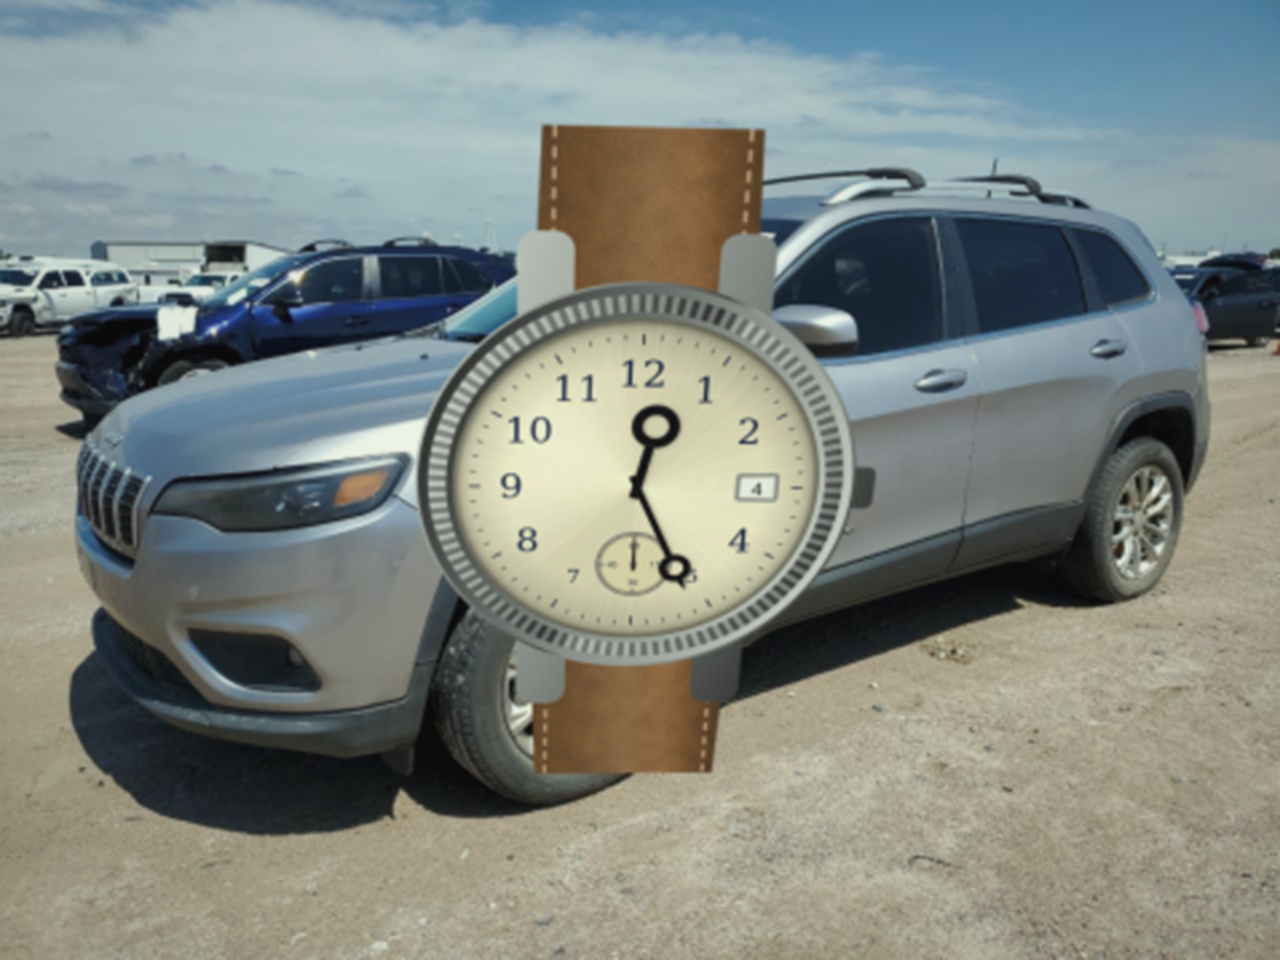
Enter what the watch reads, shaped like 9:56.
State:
12:26
